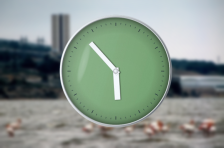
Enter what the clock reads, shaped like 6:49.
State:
5:53
